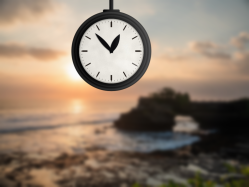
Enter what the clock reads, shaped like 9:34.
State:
12:53
